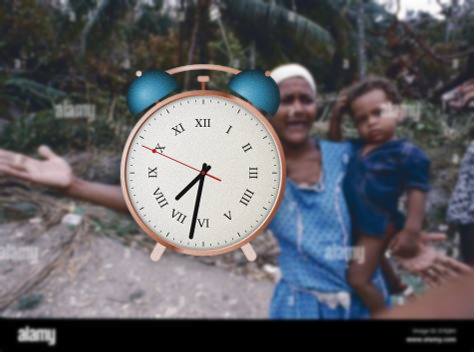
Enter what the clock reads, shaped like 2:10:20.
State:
7:31:49
